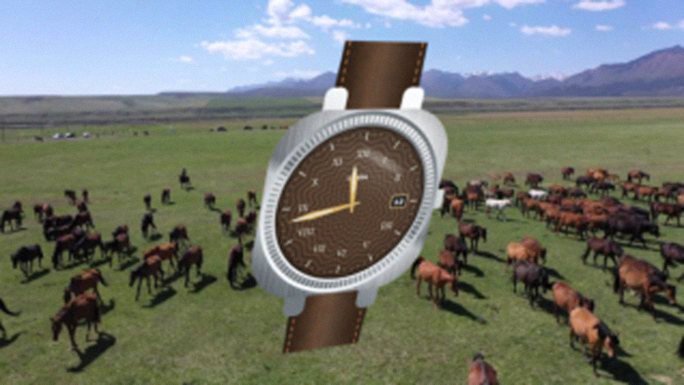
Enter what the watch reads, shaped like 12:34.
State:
11:43
